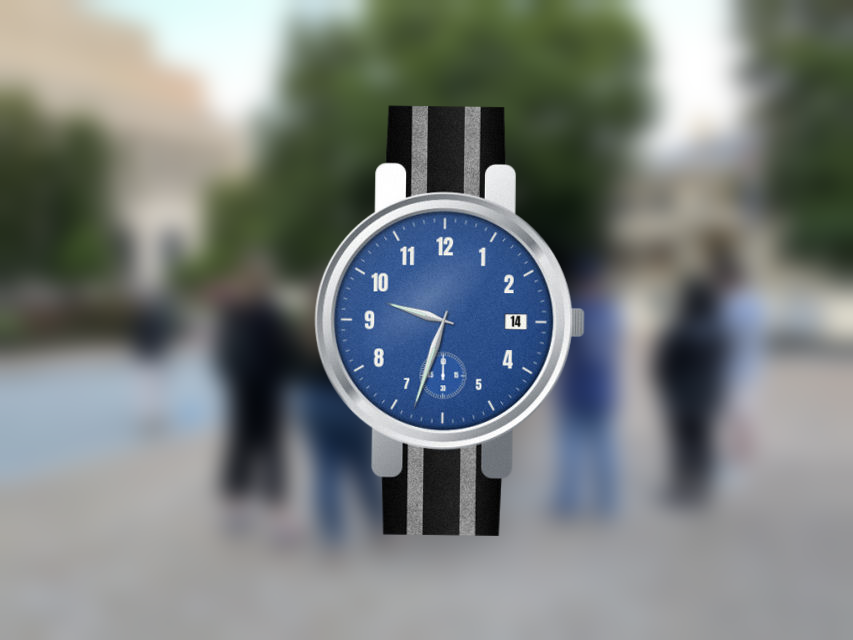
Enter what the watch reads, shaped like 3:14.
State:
9:33
